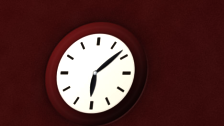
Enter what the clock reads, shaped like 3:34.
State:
6:08
